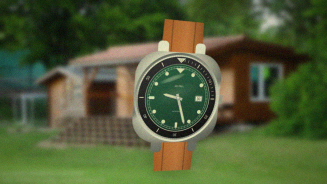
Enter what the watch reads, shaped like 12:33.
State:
9:27
